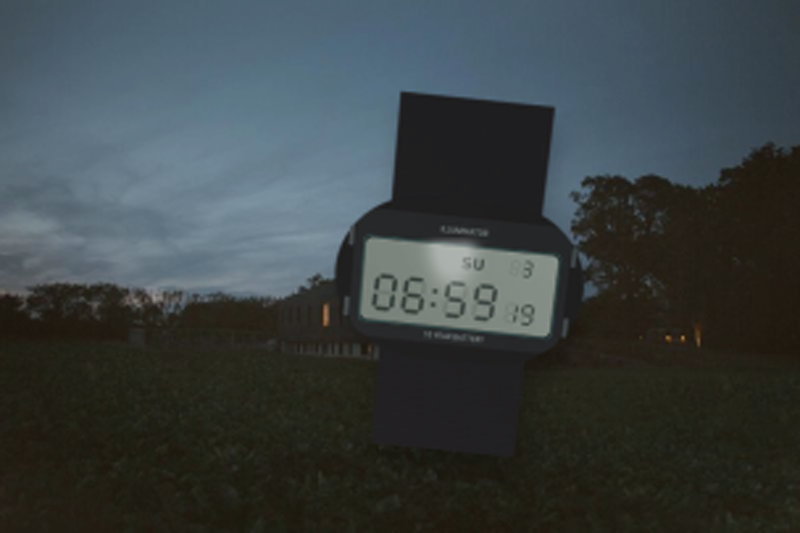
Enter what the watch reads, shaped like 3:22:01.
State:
6:59:19
